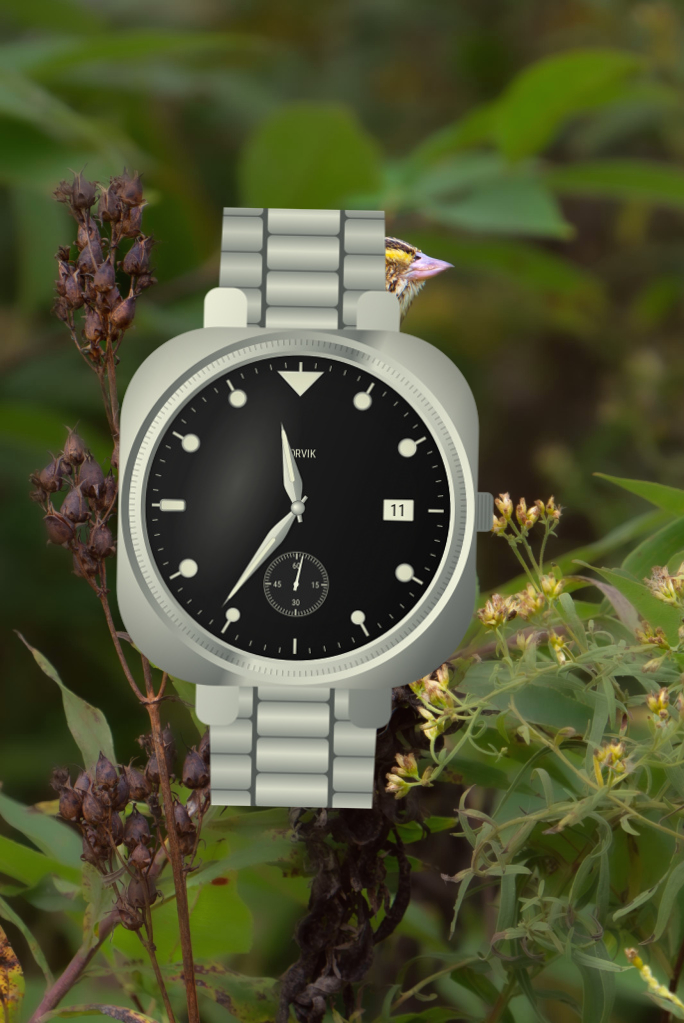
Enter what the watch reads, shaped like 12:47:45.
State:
11:36:02
